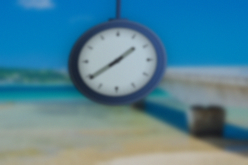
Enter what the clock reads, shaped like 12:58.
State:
1:39
